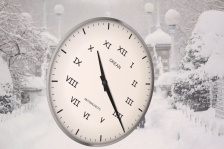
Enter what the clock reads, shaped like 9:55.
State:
10:20
